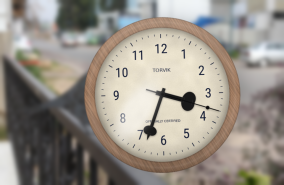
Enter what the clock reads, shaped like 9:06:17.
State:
3:33:18
